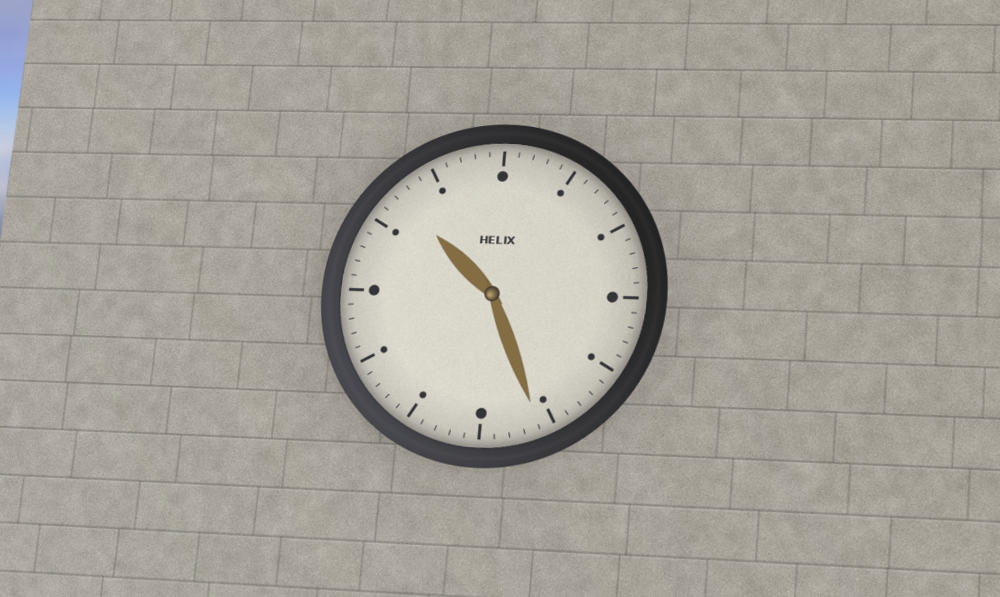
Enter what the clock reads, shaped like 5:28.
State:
10:26
